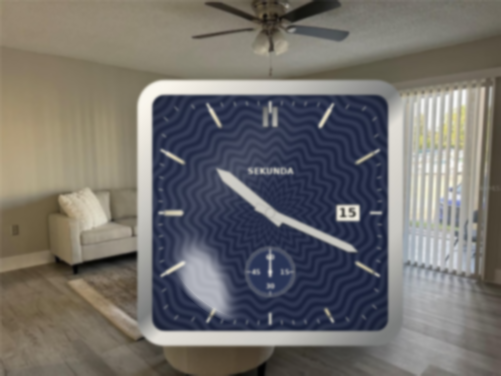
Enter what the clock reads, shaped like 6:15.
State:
10:19
